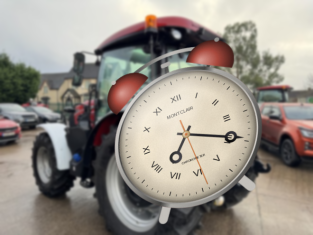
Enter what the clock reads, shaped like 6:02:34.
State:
7:19:29
